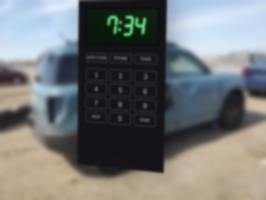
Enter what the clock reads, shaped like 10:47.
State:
7:34
